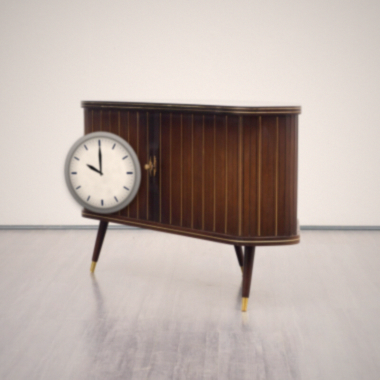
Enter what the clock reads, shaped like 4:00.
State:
10:00
